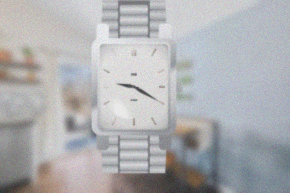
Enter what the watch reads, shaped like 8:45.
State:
9:20
